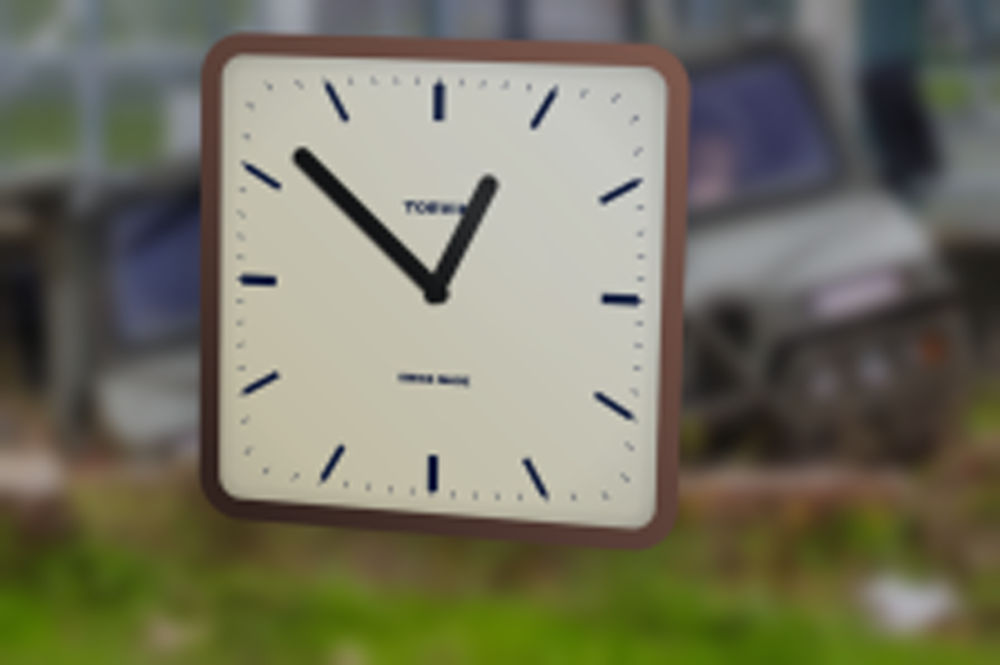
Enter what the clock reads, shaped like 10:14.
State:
12:52
